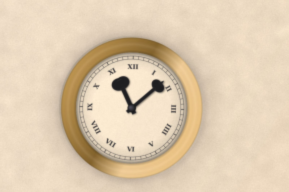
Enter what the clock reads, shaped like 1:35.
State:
11:08
